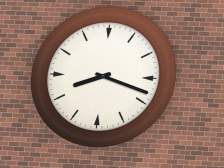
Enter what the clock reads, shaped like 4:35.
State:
8:18
